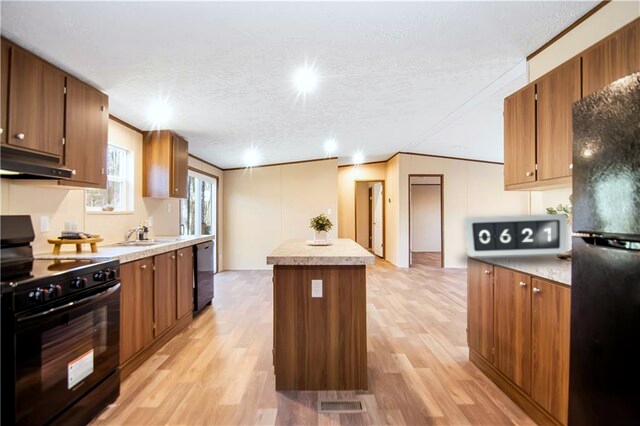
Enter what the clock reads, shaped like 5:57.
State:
6:21
